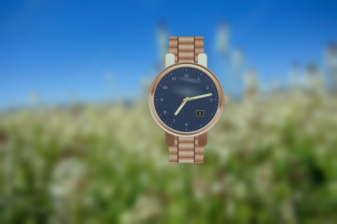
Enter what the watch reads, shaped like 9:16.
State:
7:13
